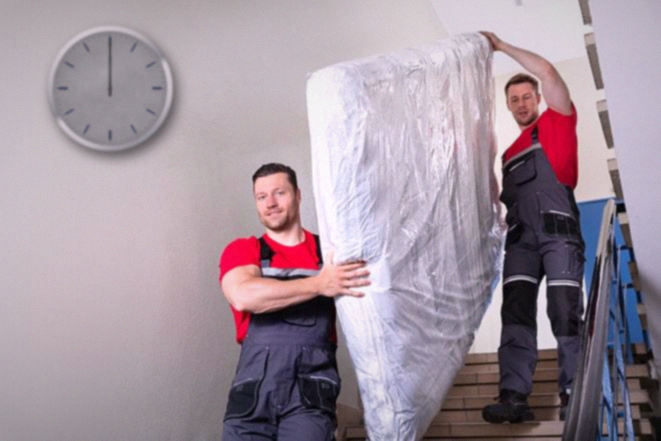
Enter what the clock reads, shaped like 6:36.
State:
12:00
